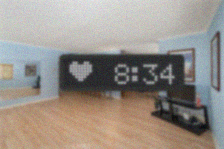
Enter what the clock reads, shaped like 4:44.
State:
8:34
